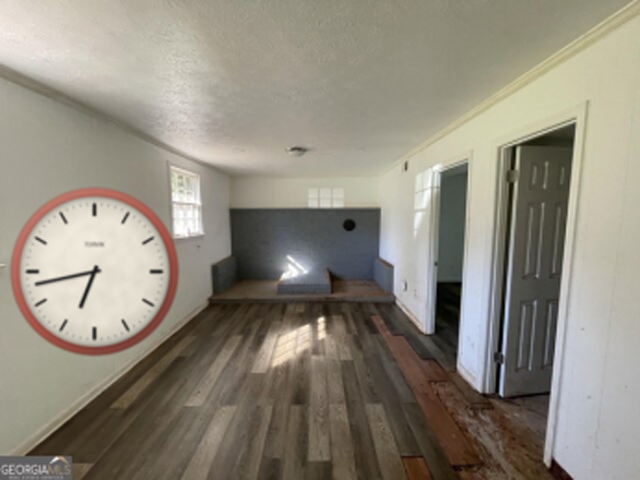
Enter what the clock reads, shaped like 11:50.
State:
6:43
